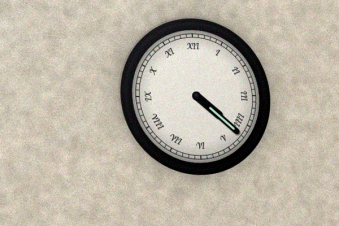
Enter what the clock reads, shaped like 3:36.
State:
4:22
